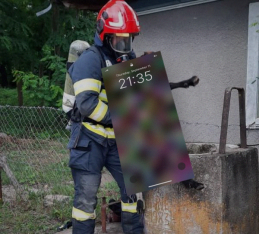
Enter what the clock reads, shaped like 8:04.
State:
21:35
